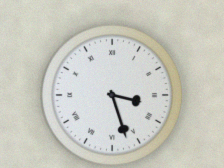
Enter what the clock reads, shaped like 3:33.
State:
3:27
